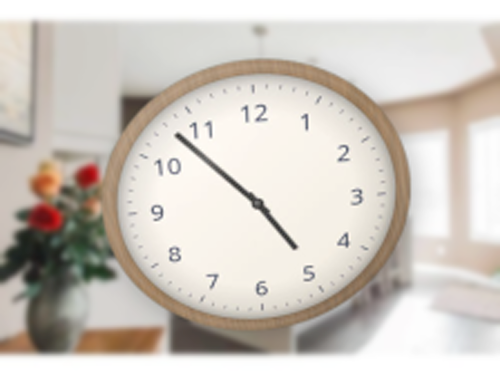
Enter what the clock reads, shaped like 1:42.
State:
4:53
